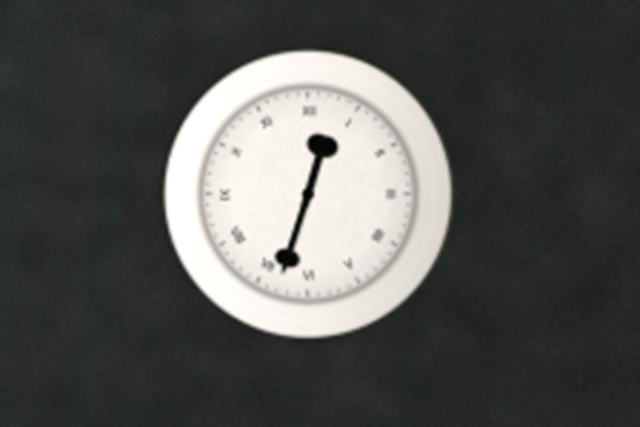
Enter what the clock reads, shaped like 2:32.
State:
12:33
